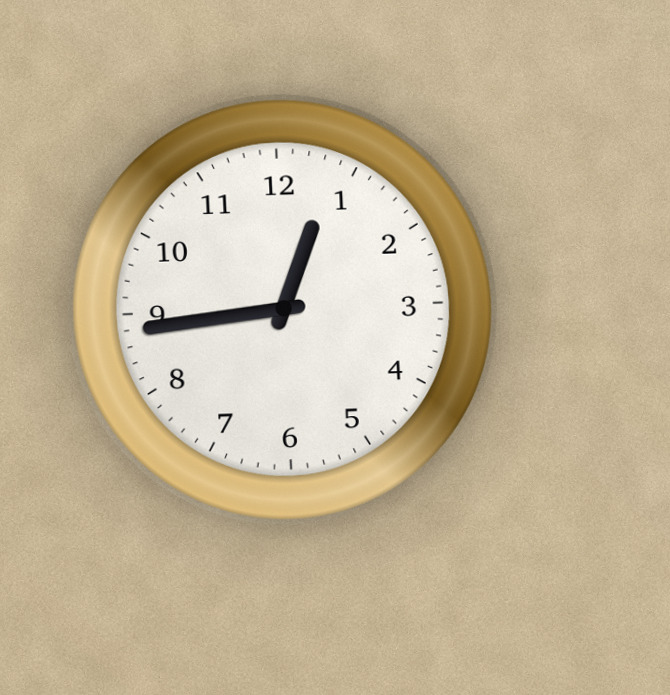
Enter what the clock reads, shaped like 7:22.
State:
12:44
